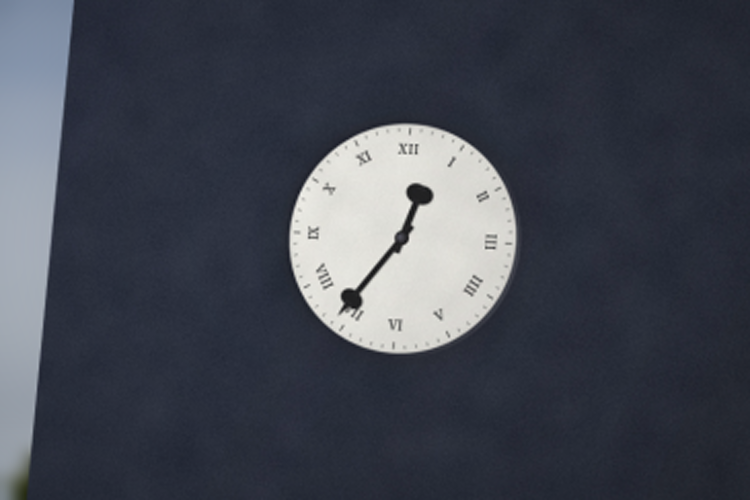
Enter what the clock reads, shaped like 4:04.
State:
12:36
